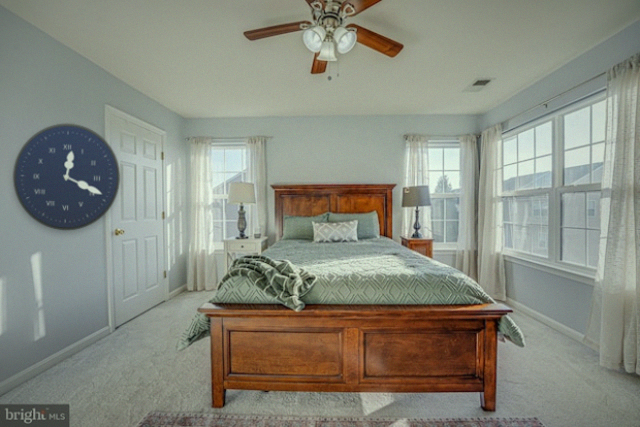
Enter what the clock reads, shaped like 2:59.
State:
12:19
